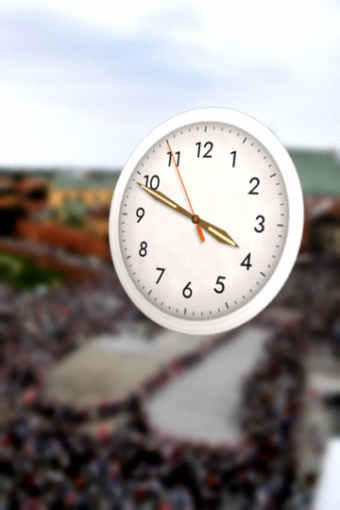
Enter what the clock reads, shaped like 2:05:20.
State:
3:48:55
